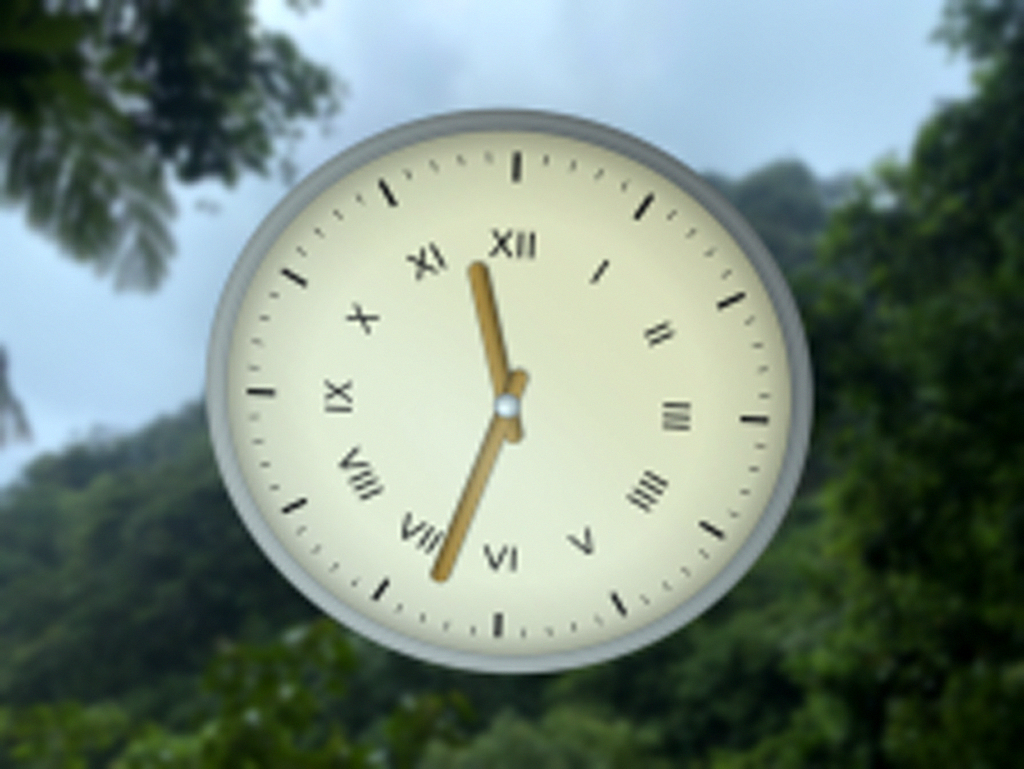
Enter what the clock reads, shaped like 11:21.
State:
11:33
